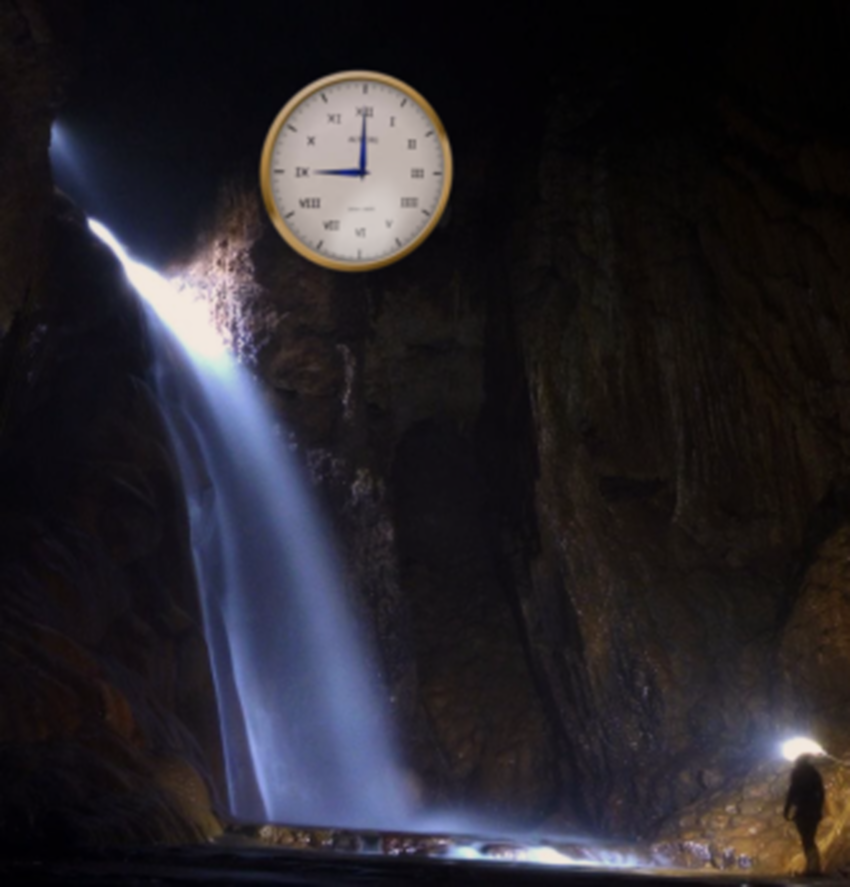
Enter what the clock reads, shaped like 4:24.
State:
9:00
